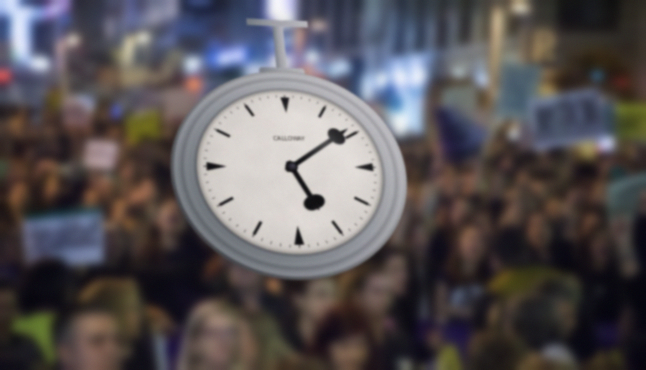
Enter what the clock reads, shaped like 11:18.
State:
5:09
